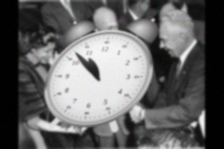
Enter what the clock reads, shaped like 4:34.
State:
10:52
